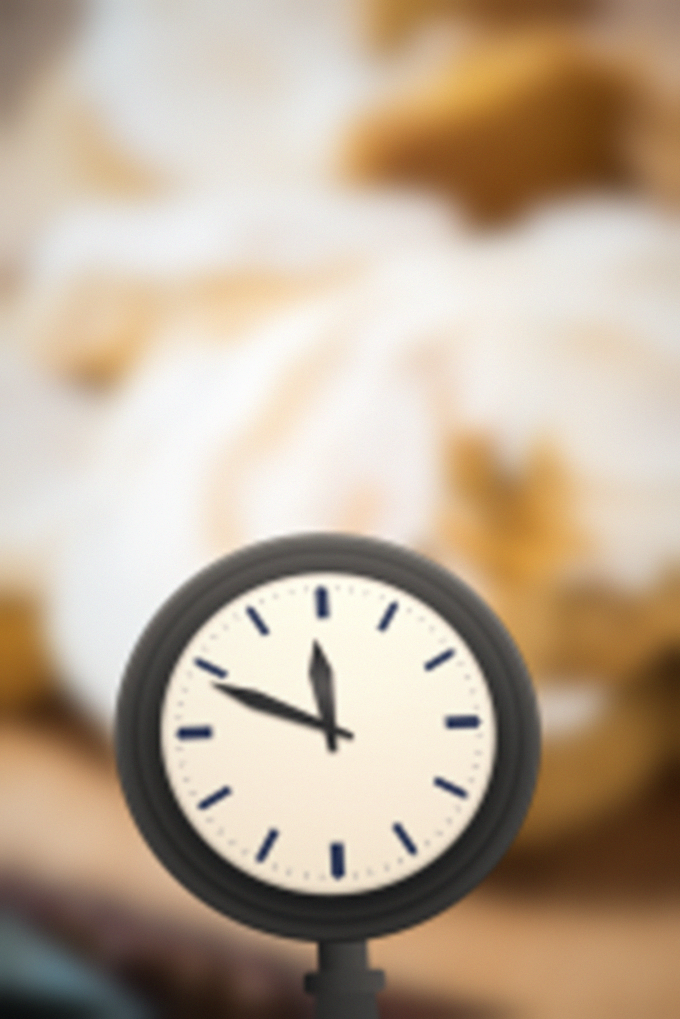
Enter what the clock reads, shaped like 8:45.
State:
11:49
